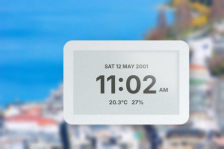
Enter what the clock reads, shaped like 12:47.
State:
11:02
